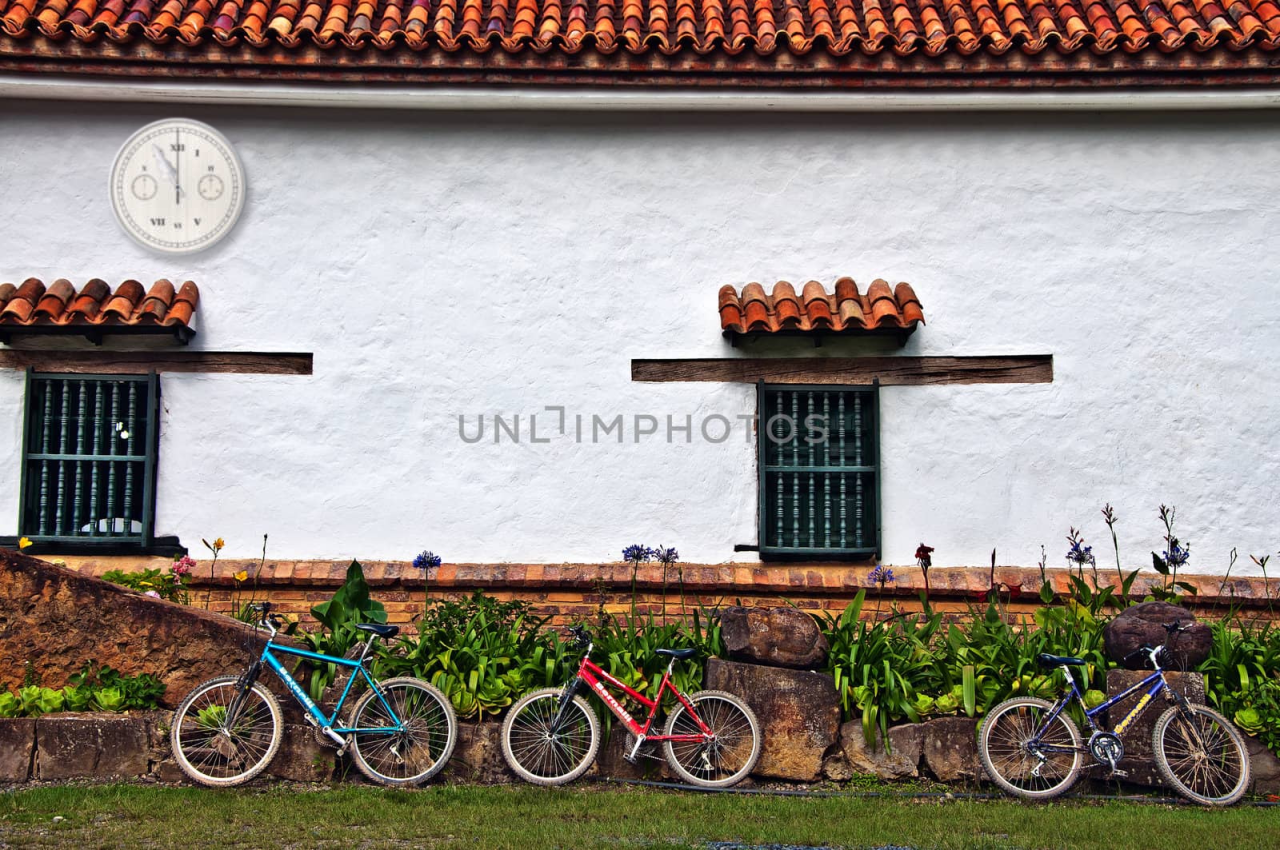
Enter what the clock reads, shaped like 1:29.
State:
10:55
